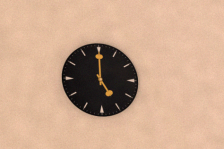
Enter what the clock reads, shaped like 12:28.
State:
5:00
